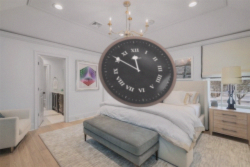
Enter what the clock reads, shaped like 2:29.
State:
11:51
